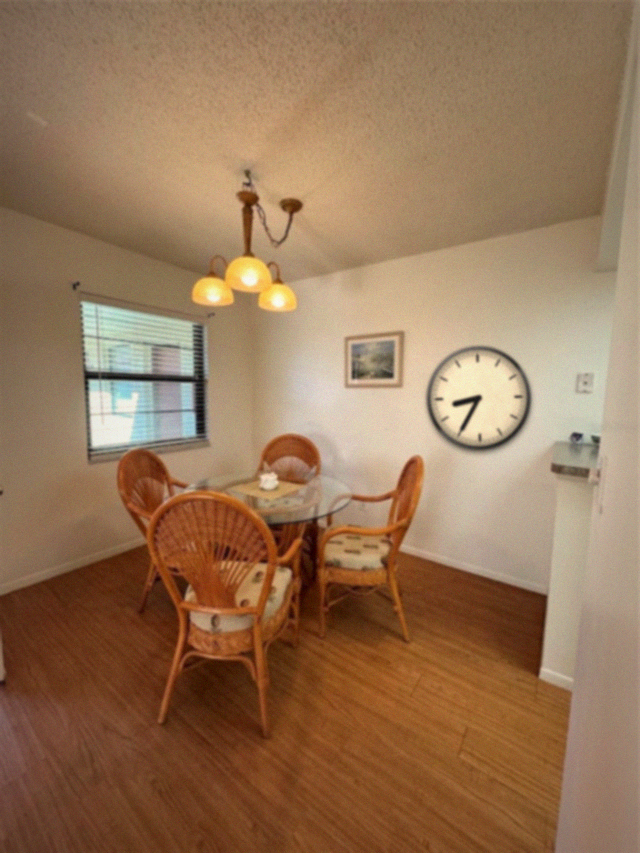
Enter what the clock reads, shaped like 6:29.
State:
8:35
